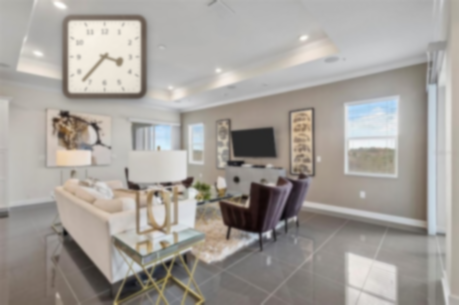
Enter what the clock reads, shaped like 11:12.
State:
3:37
